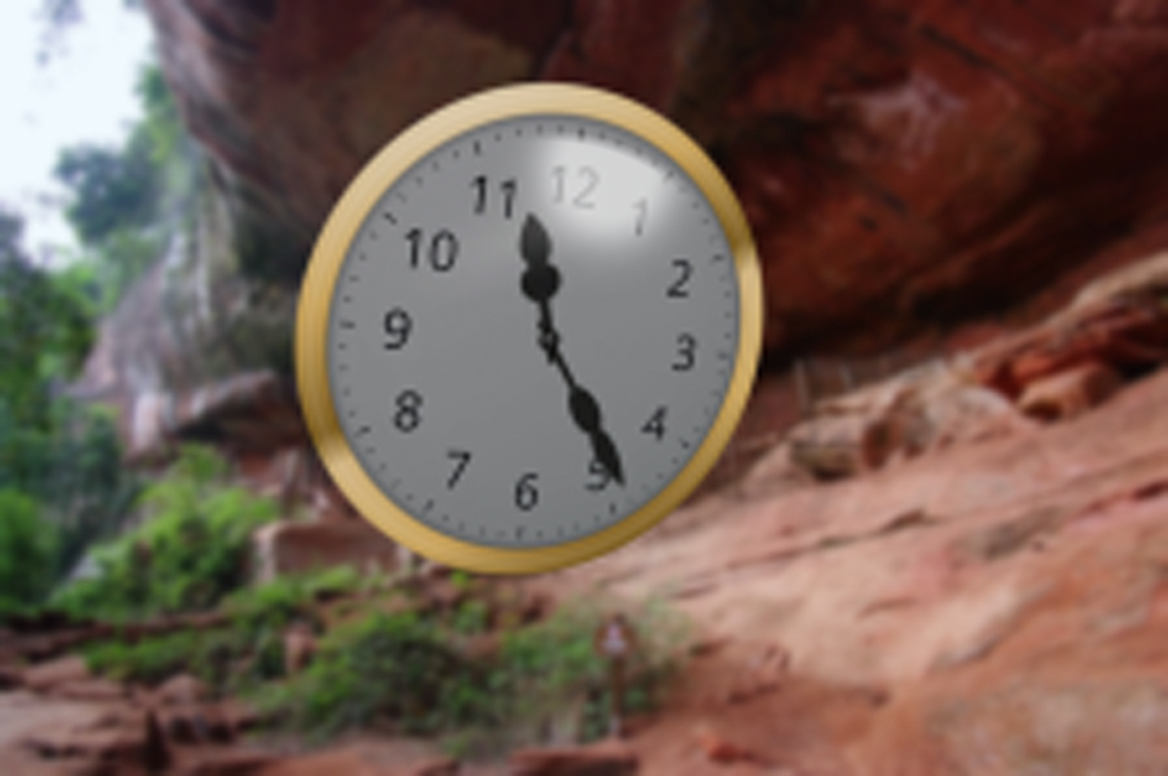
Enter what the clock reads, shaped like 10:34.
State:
11:24
